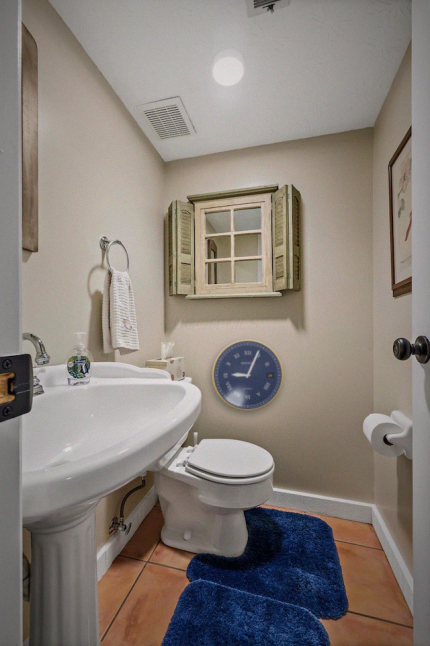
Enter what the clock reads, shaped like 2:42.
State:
9:04
